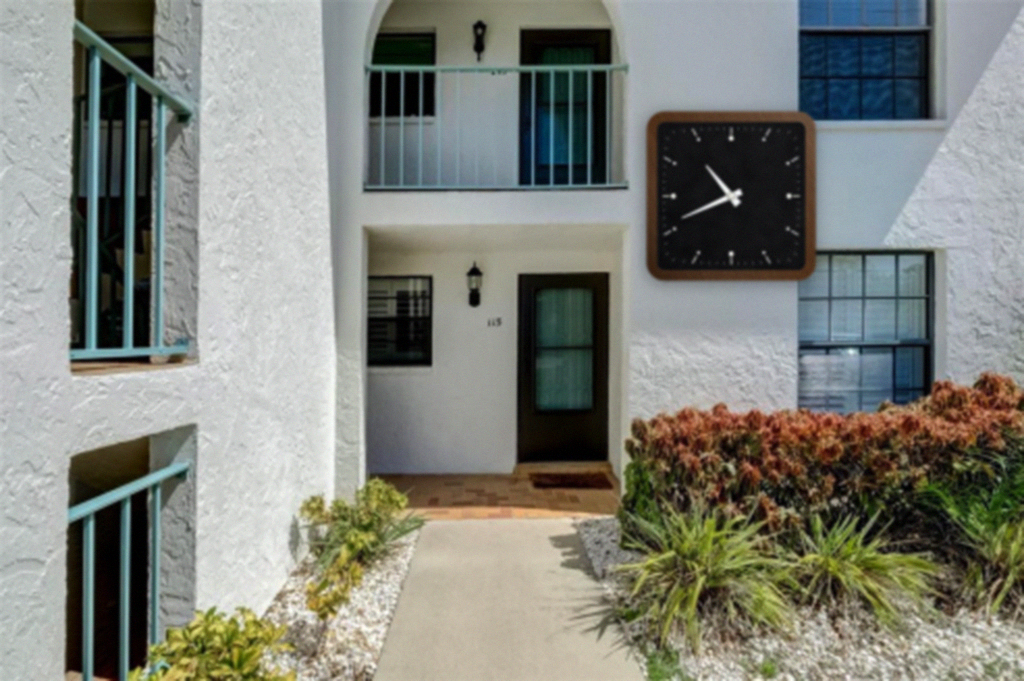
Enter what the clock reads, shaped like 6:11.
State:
10:41
